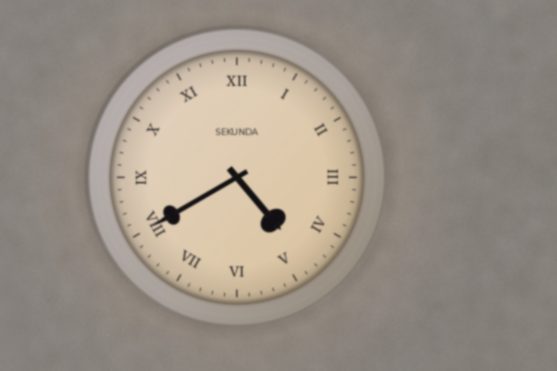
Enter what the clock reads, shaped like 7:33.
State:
4:40
